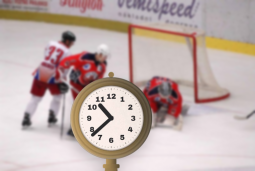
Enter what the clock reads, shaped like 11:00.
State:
10:38
